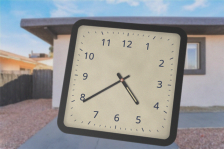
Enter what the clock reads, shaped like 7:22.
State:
4:39
